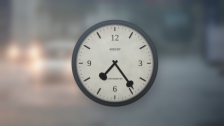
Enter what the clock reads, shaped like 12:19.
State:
7:24
